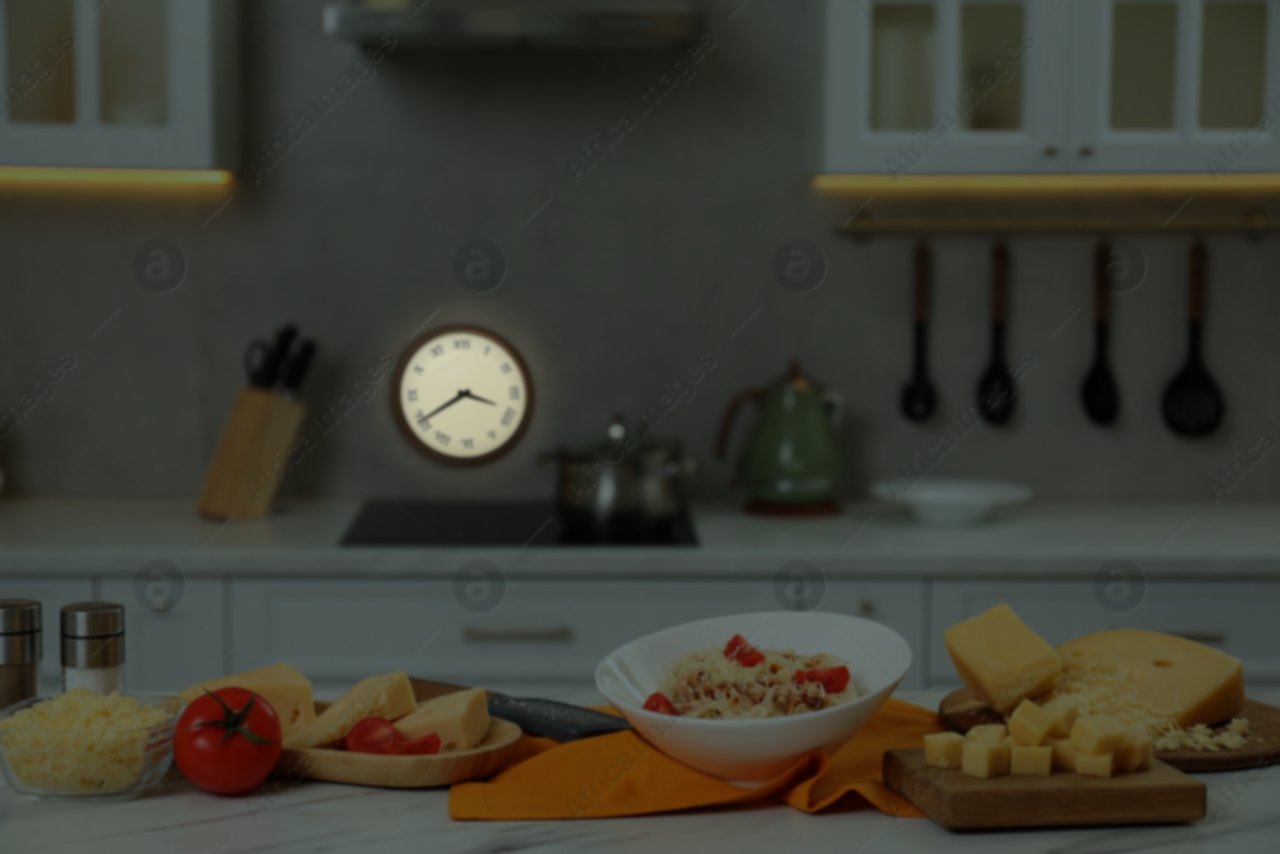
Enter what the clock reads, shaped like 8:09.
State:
3:40
